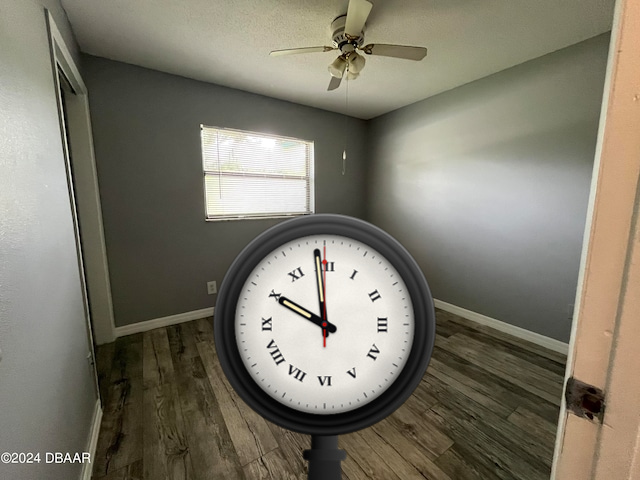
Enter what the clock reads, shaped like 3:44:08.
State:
9:59:00
